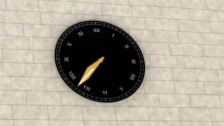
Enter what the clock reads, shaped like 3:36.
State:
7:37
